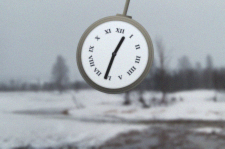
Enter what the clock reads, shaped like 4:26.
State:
12:31
